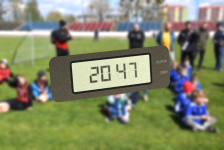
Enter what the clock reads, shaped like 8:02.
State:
20:47
